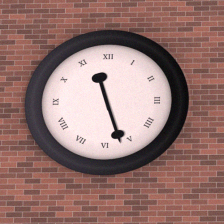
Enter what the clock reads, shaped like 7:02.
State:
11:27
